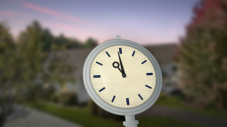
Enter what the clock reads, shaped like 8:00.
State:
10:59
